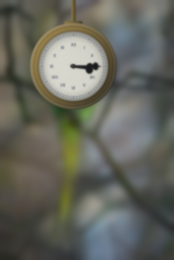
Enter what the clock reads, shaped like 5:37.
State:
3:15
